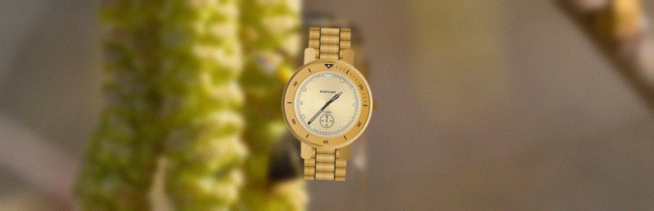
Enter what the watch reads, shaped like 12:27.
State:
1:37
